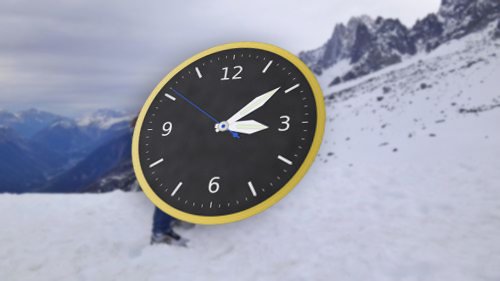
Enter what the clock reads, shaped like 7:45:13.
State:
3:08:51
